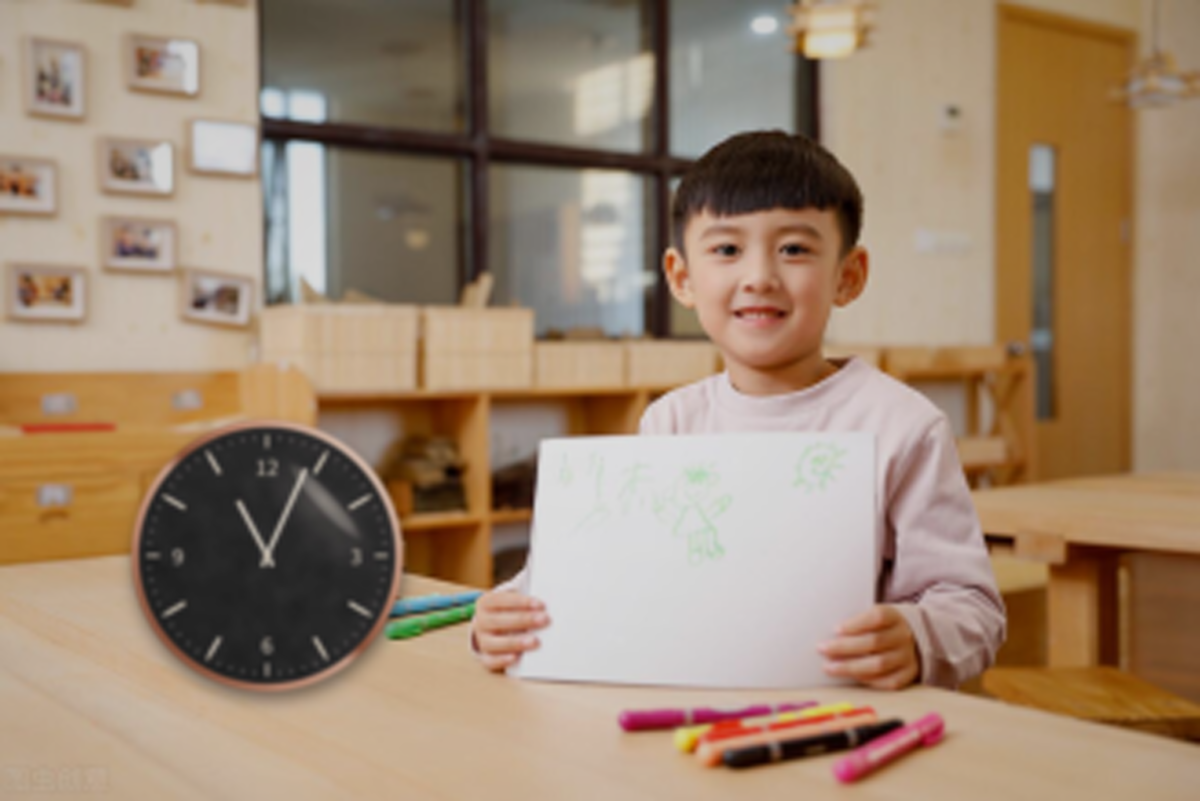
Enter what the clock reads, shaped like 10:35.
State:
11:04
